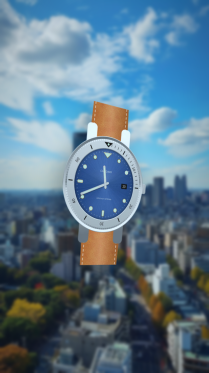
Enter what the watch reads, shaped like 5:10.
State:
11:41
